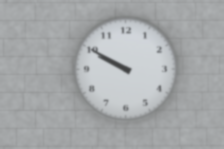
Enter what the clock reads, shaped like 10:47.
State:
9:50
